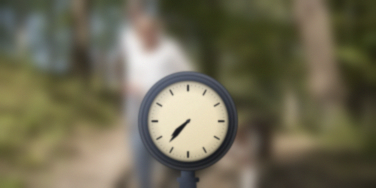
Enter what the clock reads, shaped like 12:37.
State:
7:37
